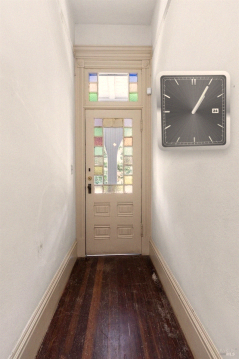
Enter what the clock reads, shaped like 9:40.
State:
1:05
